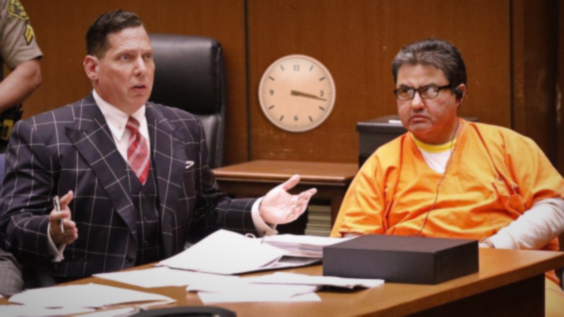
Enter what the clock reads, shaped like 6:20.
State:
3:17
